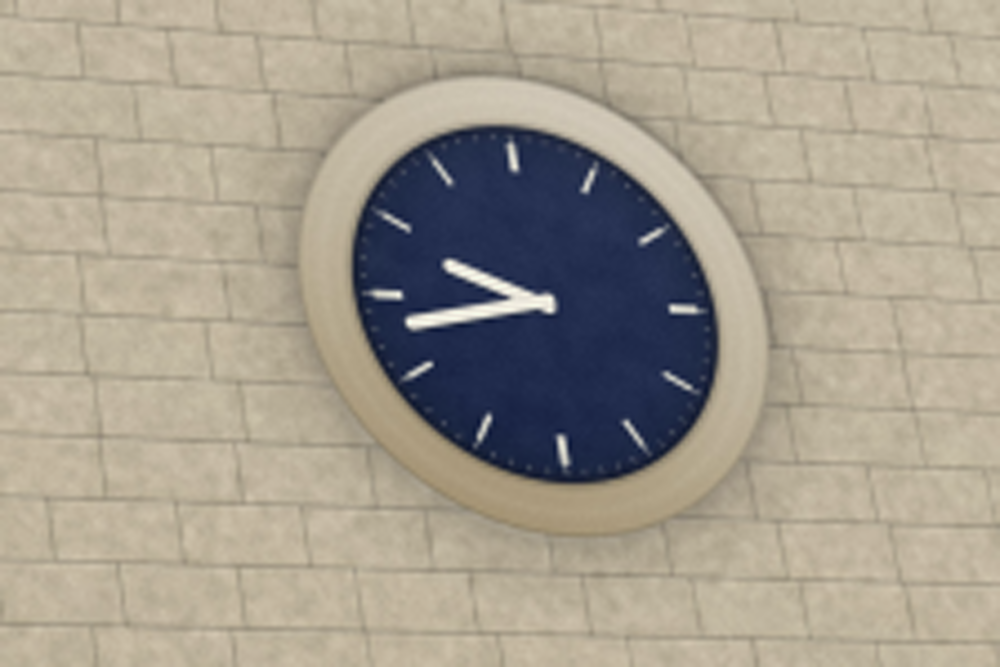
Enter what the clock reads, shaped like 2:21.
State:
9:43
